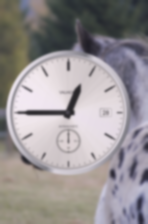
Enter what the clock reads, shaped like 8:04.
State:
12:45
